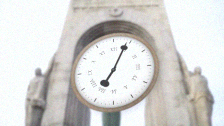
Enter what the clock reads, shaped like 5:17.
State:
7:04
